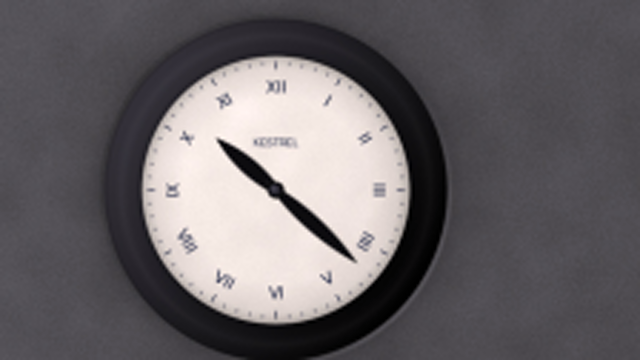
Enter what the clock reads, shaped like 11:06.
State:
10:22
